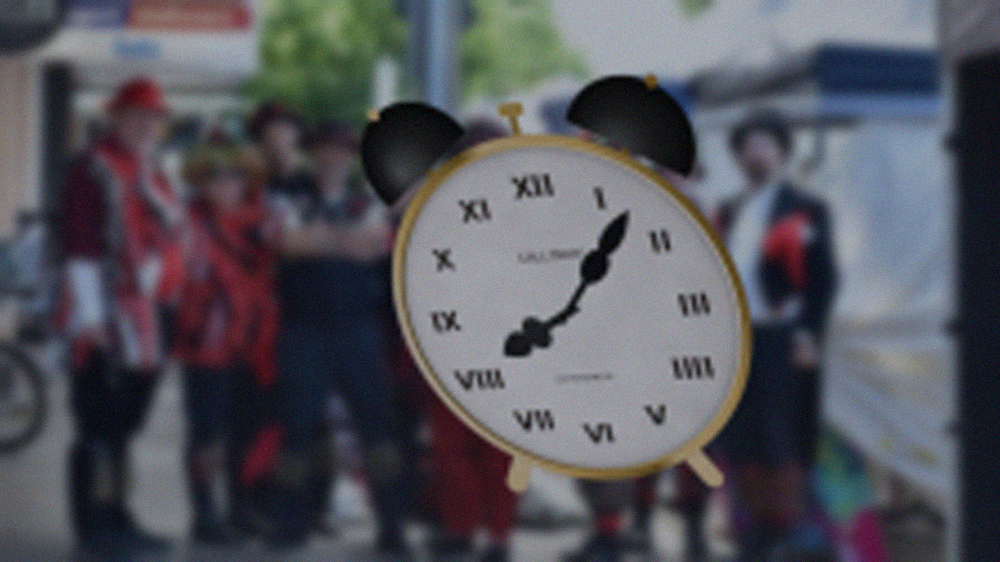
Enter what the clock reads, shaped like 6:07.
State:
8:07
